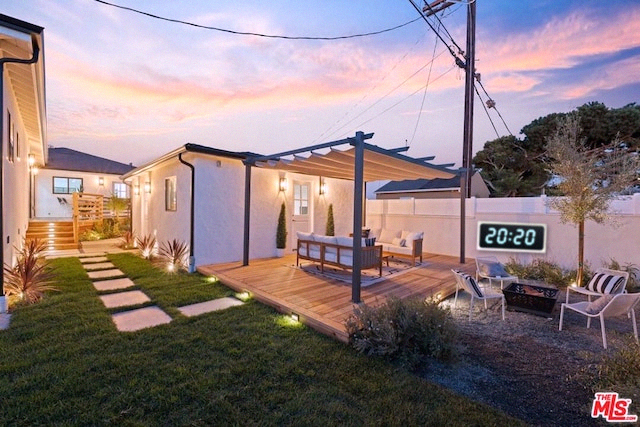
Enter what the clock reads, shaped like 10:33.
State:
20:20
